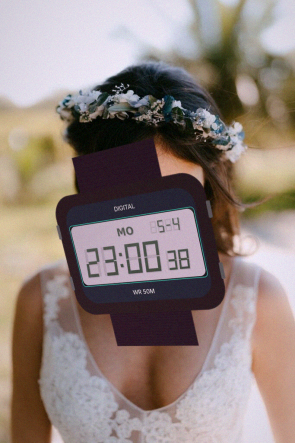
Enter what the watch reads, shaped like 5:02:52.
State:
23:00:38
